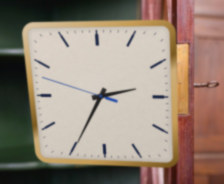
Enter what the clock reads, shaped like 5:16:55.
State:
2:34:48
